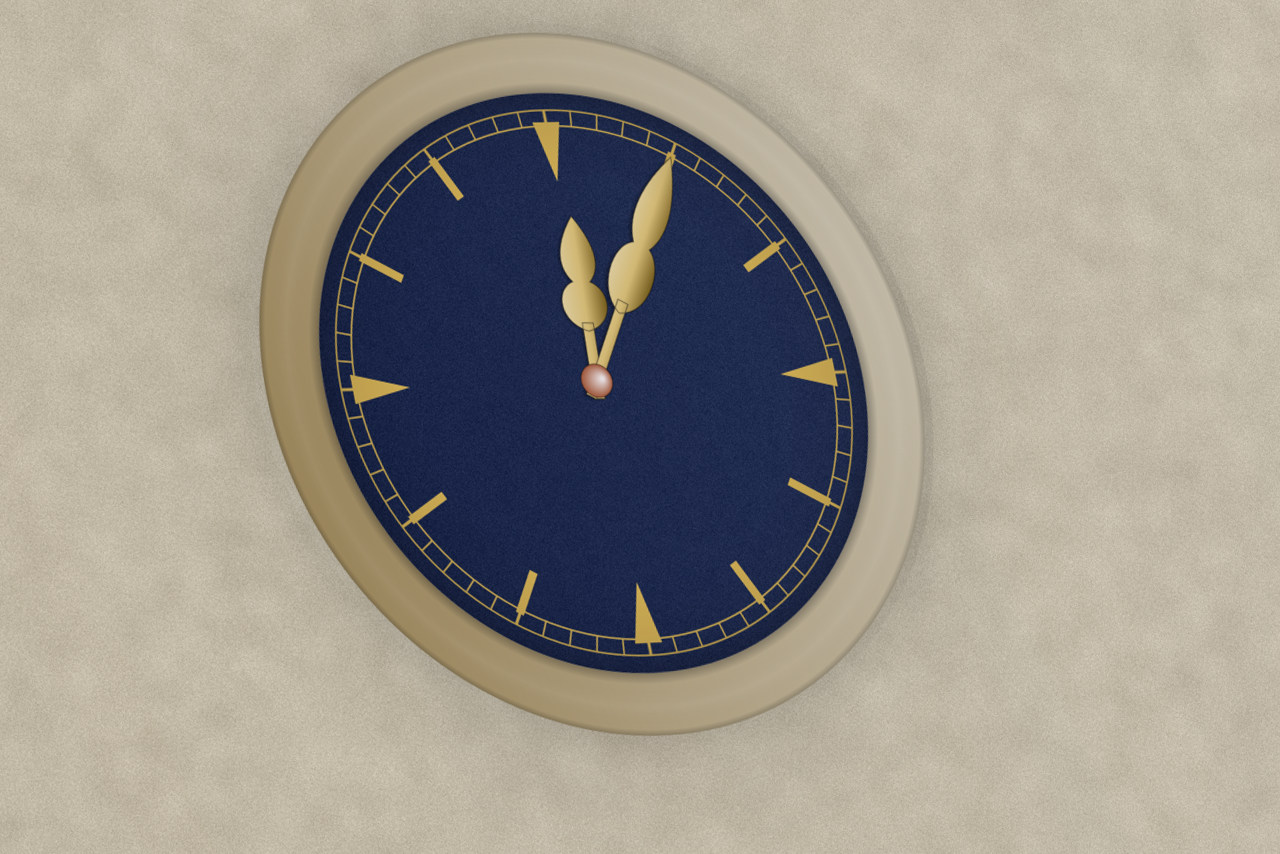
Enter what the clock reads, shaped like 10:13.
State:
12:05
